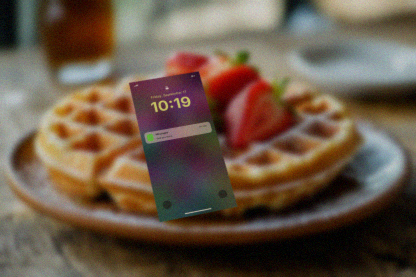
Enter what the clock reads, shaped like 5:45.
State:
10:19
